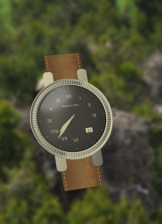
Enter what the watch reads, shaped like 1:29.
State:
7:37
